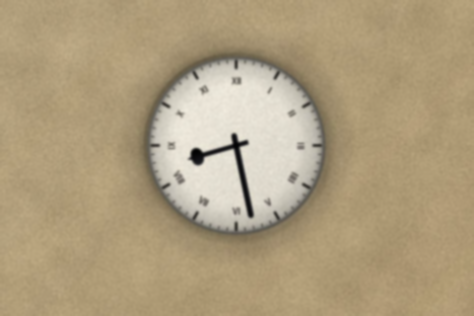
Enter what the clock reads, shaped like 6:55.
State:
8:28
